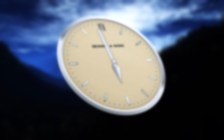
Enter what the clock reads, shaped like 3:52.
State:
5:59
